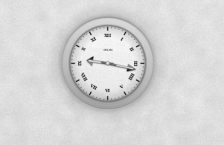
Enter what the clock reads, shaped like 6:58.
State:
9:17
